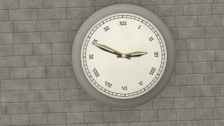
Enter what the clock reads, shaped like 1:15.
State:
2:49
